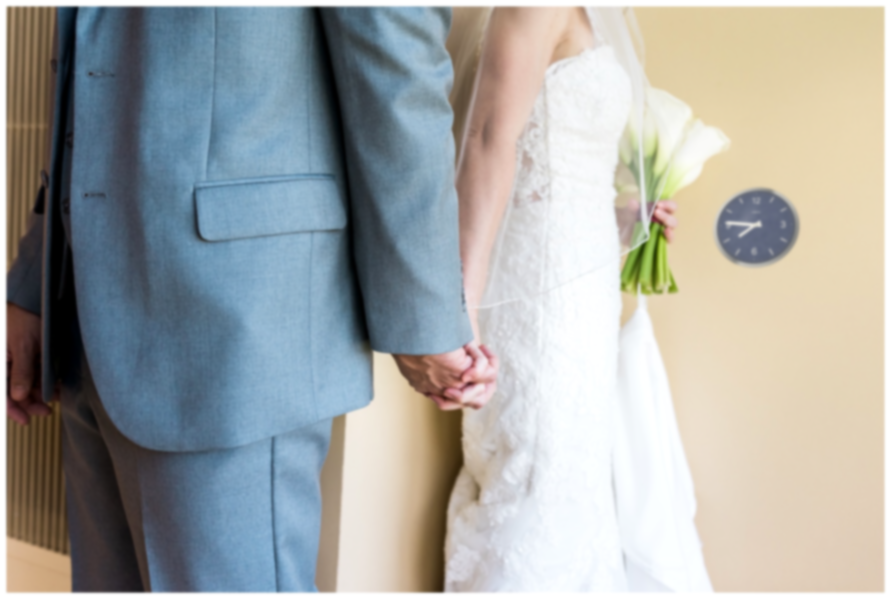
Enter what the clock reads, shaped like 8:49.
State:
7:46
